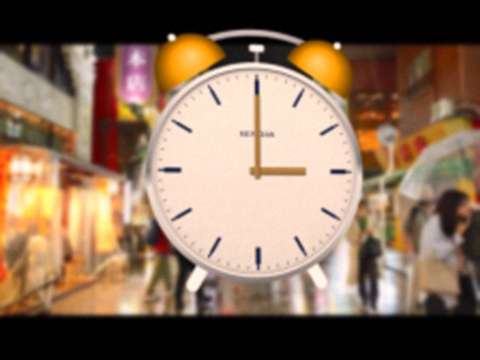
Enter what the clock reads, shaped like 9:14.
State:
3:00
